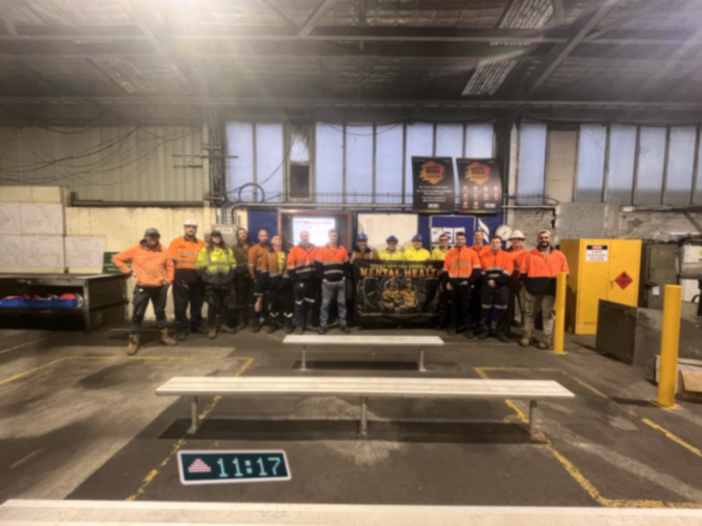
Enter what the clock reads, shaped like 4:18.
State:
11:17
